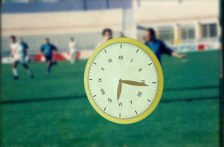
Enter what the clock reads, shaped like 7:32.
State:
6:16
